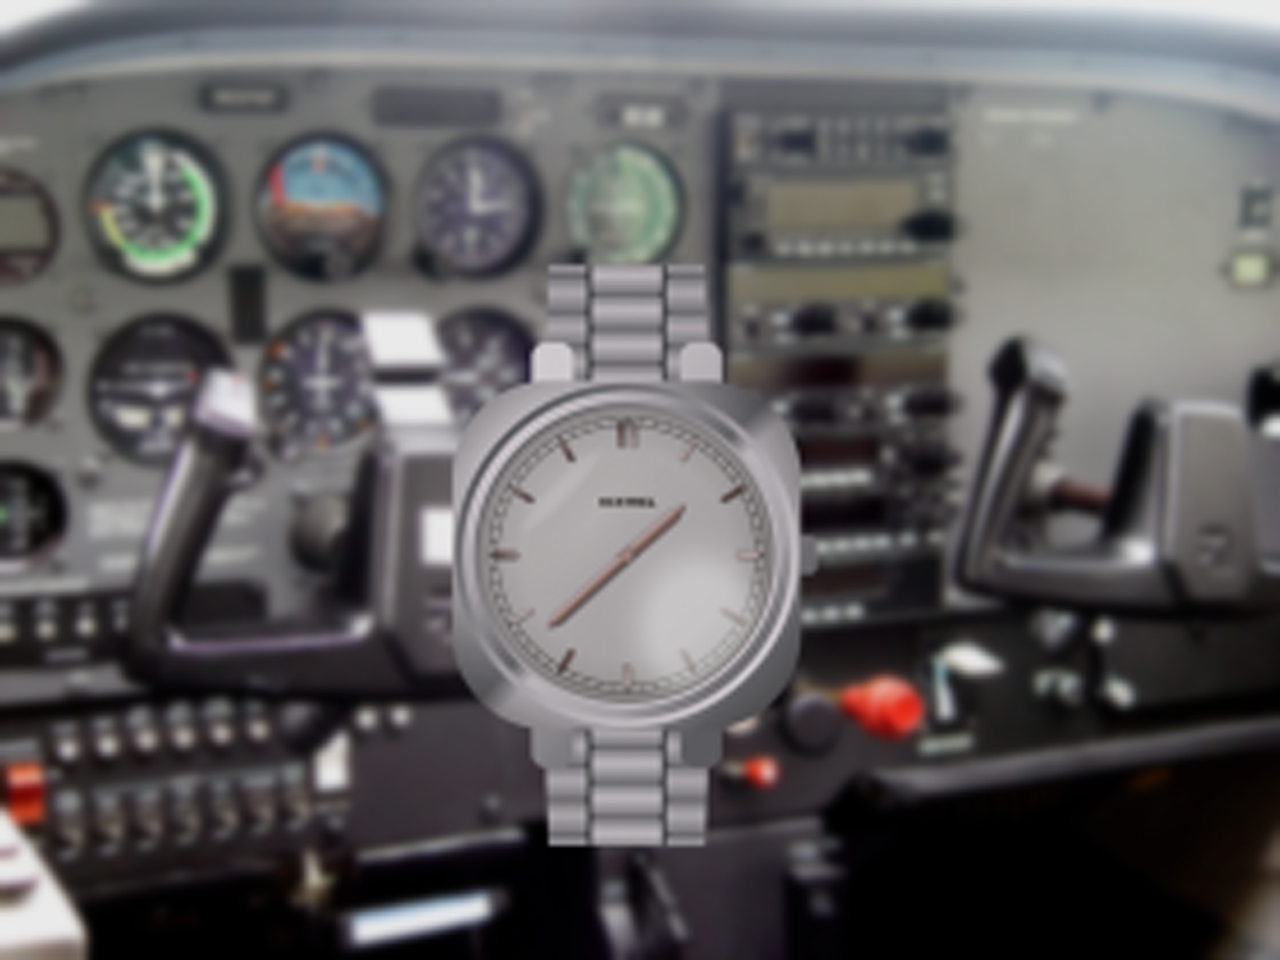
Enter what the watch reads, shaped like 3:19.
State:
1:38
